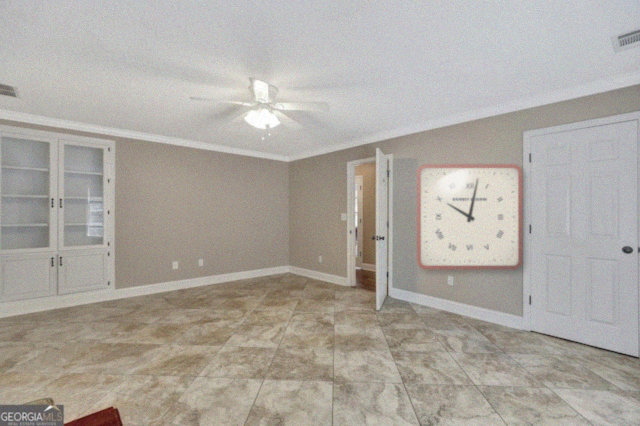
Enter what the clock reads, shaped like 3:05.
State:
10:02
